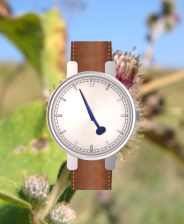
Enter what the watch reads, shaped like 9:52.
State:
4:56
